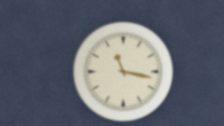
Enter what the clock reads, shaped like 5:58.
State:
11:17
